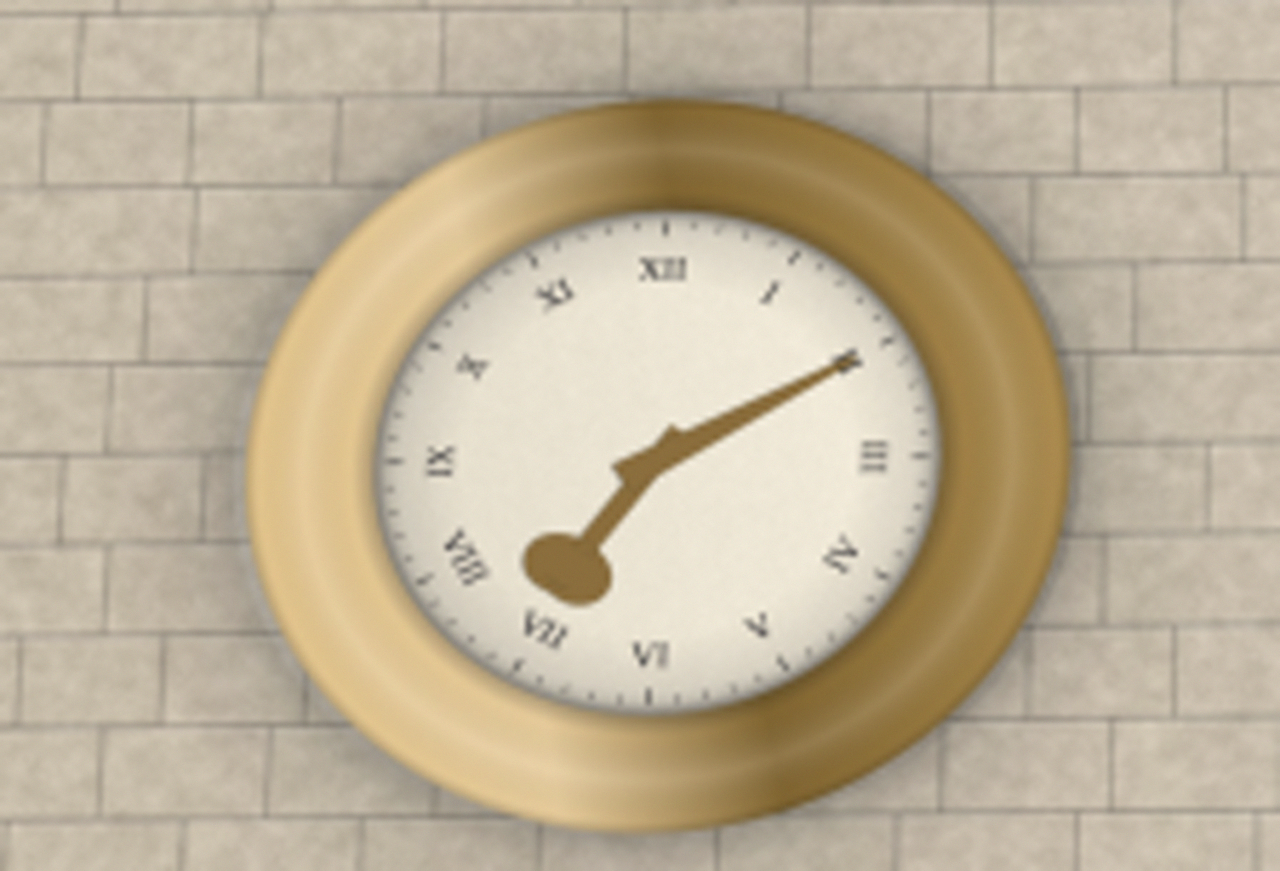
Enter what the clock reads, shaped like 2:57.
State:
7:10
